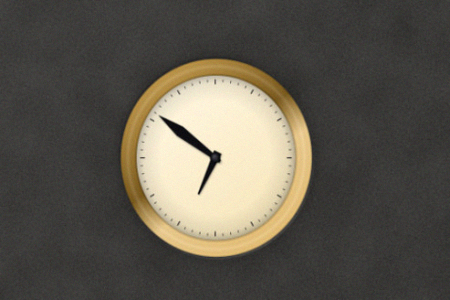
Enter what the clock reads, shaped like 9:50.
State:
6:51
